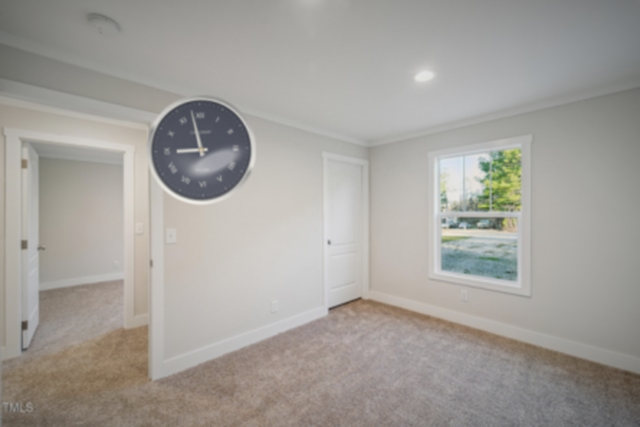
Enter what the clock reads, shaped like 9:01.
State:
8:58
